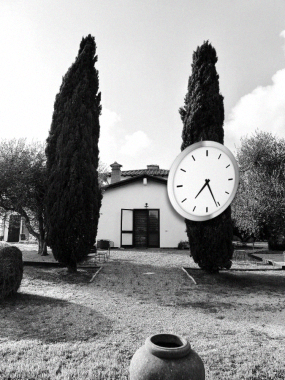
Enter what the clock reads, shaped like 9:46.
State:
7:26
